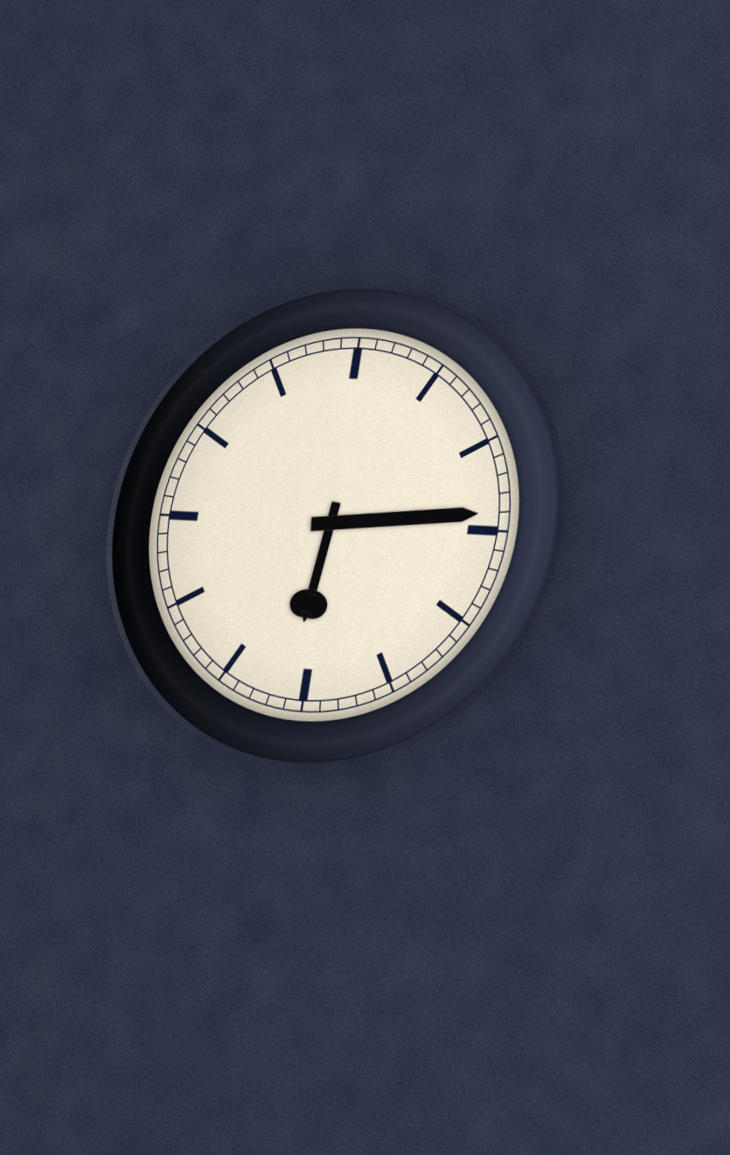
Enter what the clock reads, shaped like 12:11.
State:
6:14
